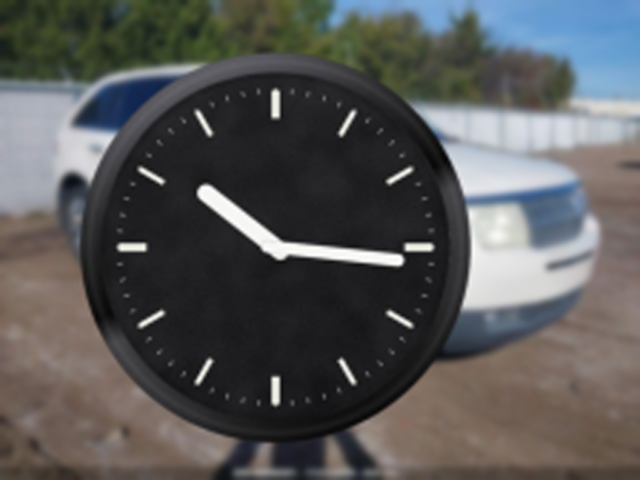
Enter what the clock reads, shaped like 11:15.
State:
10:16
